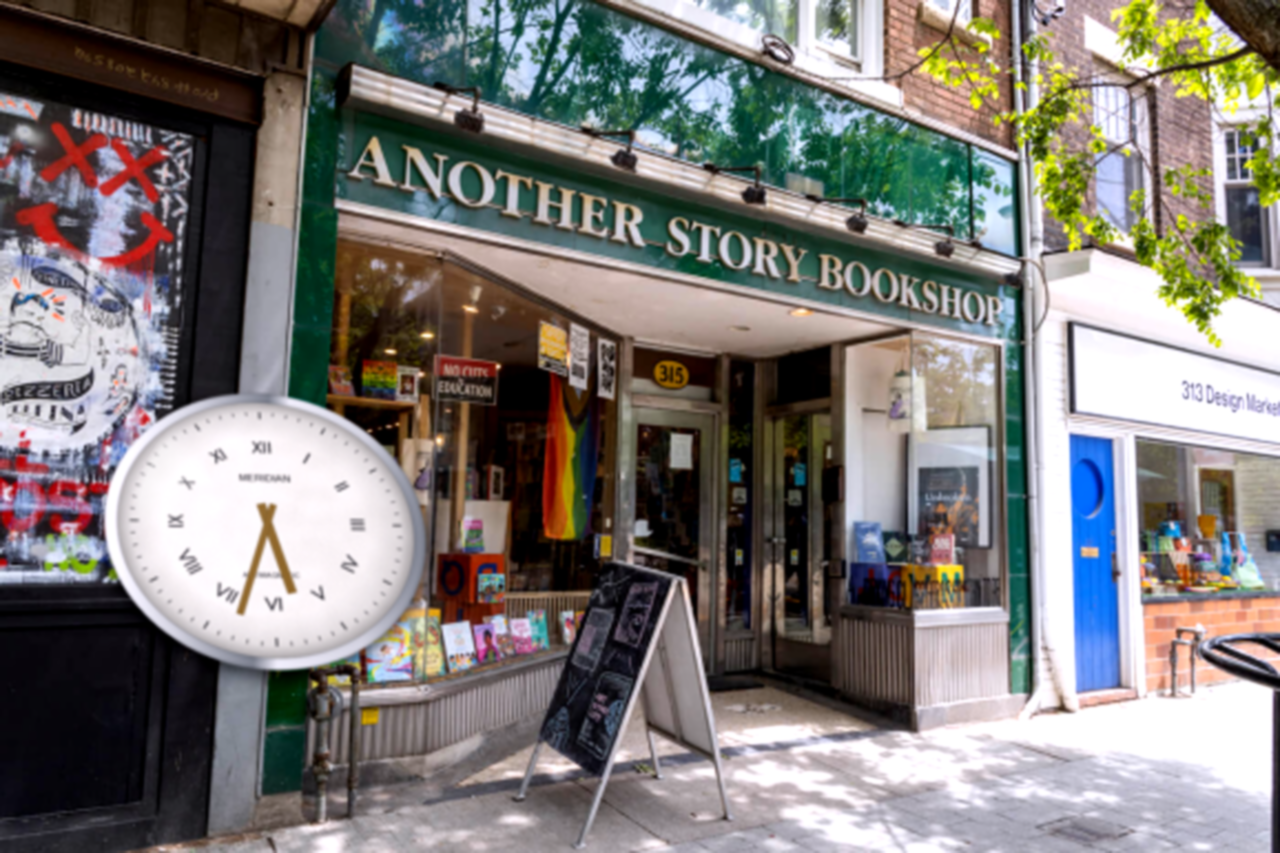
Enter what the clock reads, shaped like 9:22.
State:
5:33
